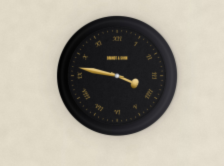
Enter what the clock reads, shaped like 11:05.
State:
3:47
